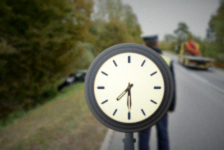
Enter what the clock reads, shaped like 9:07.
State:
7:30
